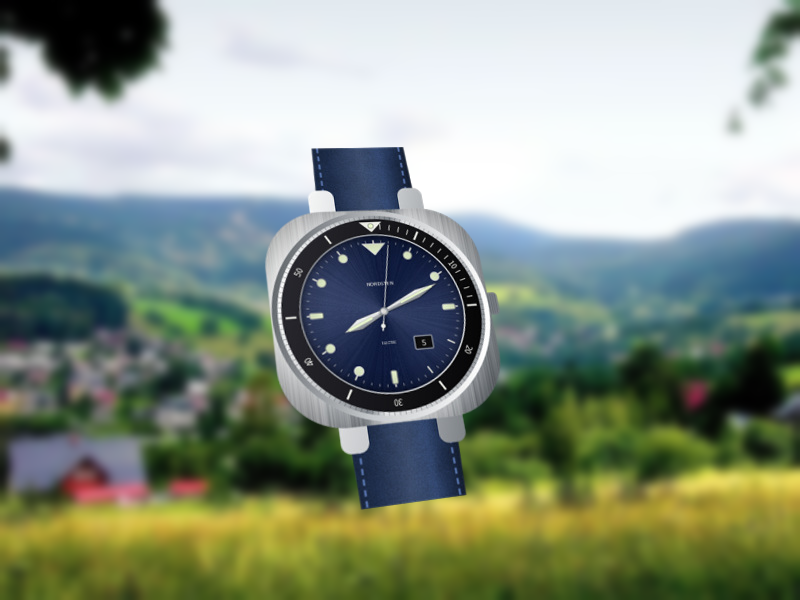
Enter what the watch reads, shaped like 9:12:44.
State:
8:11:02
